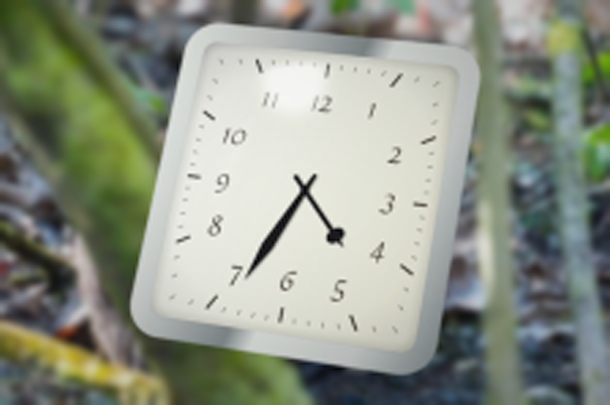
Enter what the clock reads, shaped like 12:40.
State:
4:34
